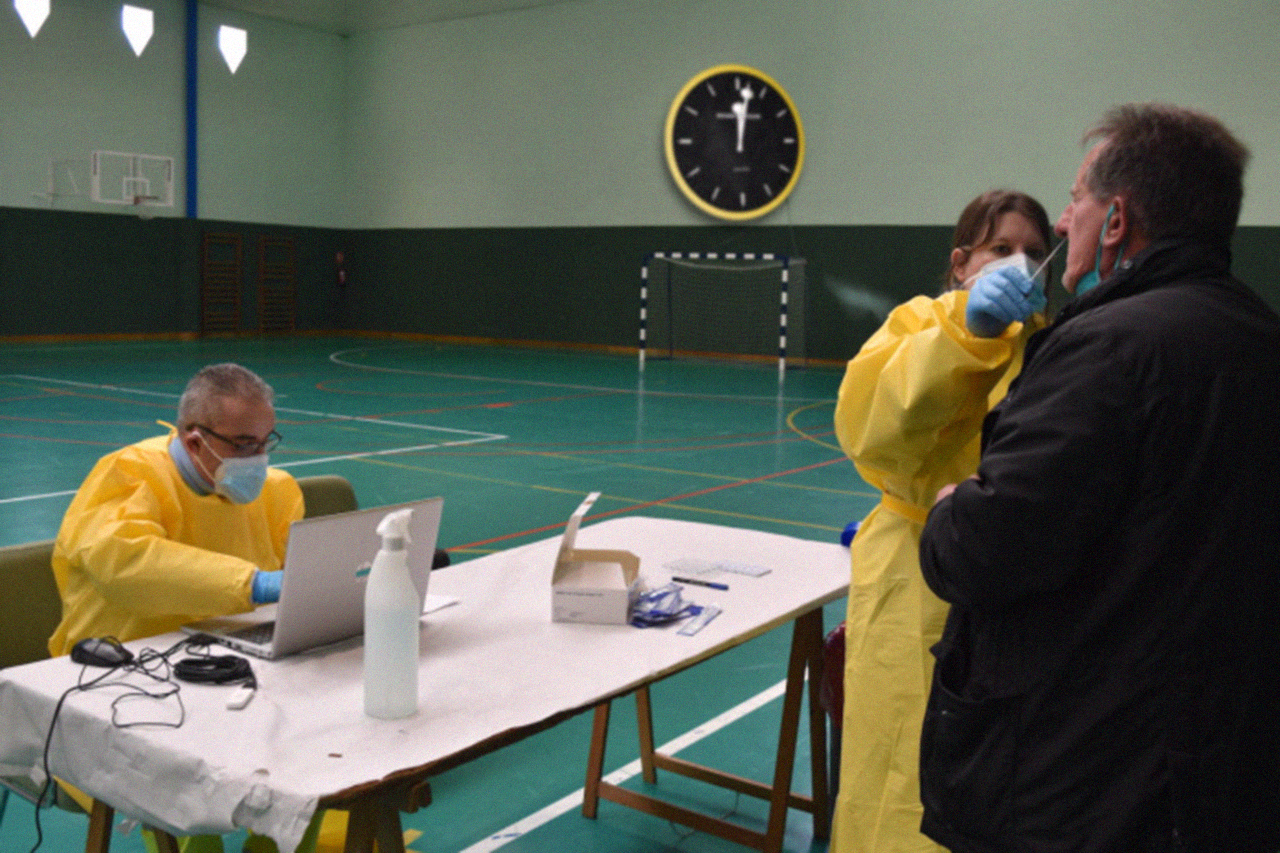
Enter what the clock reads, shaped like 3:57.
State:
12:02
